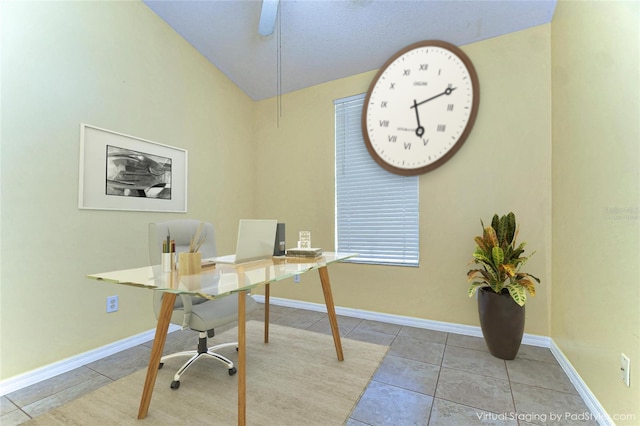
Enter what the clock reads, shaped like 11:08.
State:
5:11
